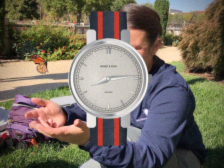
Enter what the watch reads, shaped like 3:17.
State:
8:14
